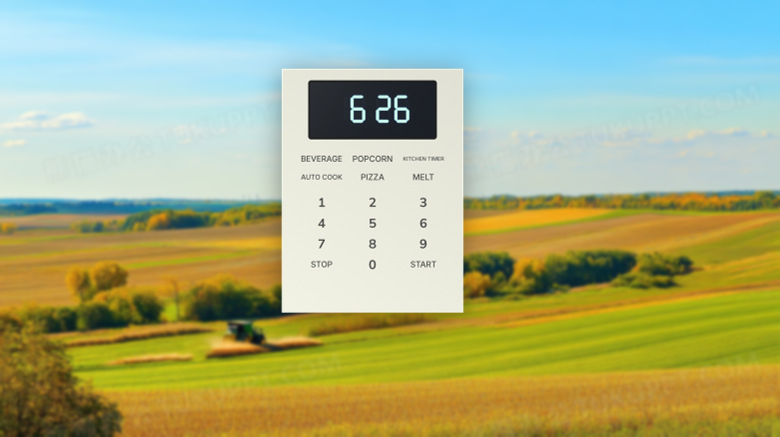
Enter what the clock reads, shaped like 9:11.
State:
6:26
